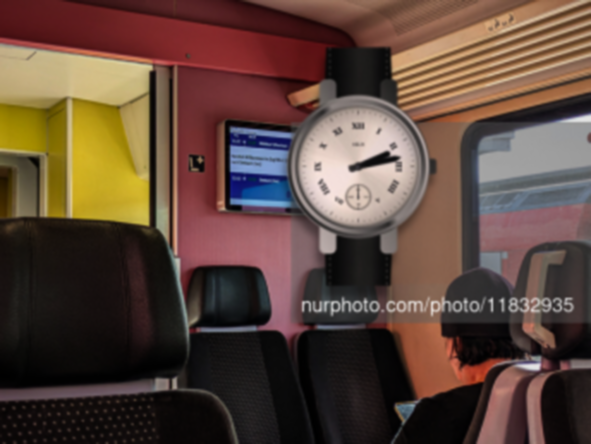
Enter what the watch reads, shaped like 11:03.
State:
2:13
